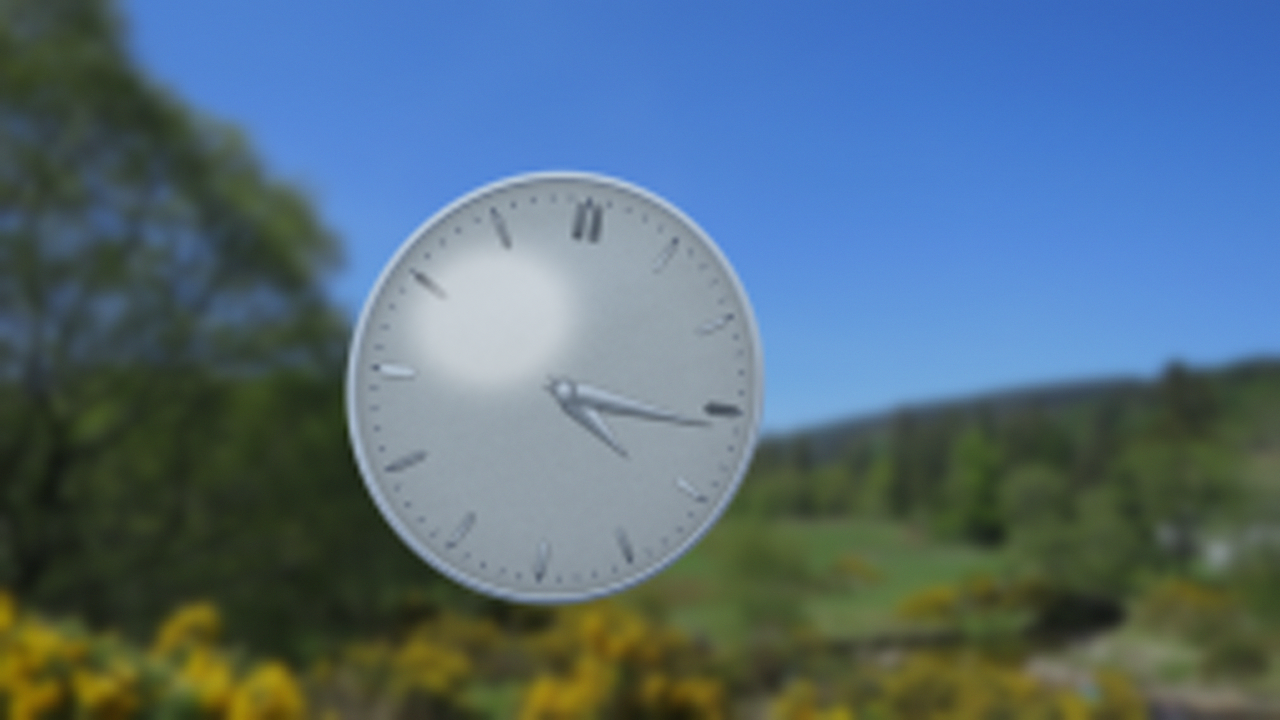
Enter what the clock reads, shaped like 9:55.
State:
4:16
